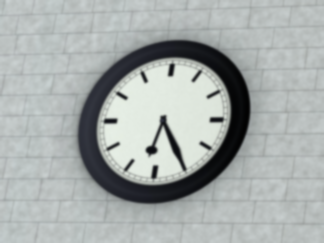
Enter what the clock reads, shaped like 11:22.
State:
6:25
